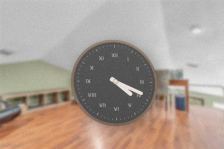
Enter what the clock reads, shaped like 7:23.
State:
4:19
